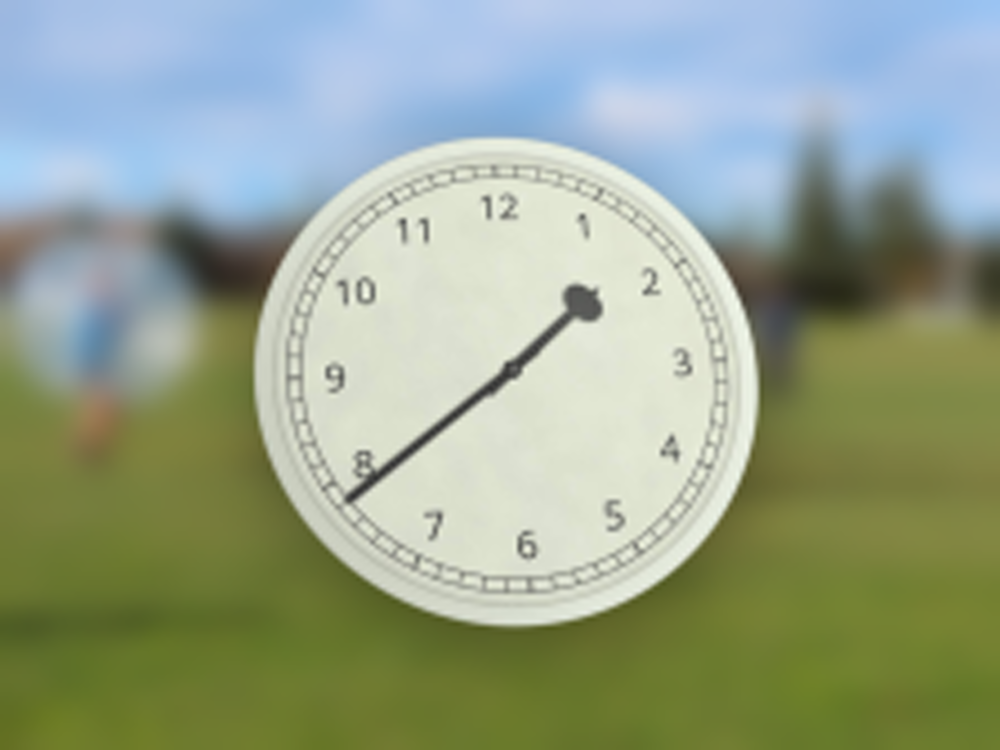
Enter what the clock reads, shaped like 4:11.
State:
1:39
